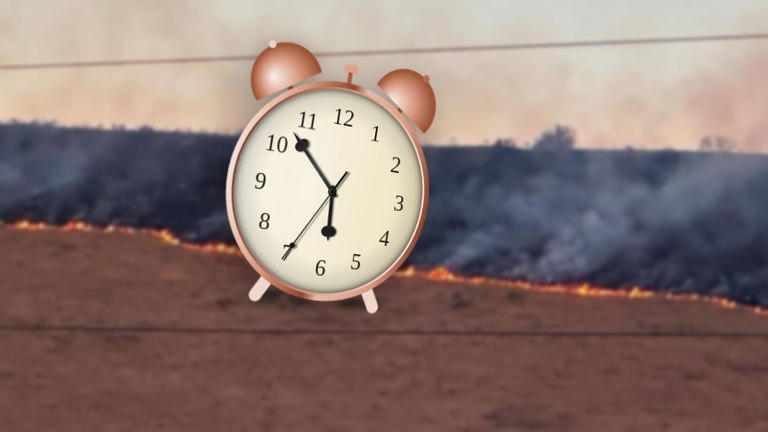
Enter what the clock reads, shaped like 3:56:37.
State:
5:52:35
